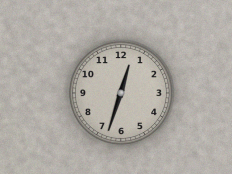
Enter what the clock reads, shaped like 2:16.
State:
12:33
